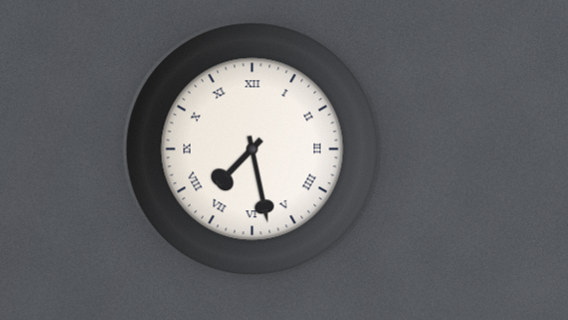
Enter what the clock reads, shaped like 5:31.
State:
7:28
